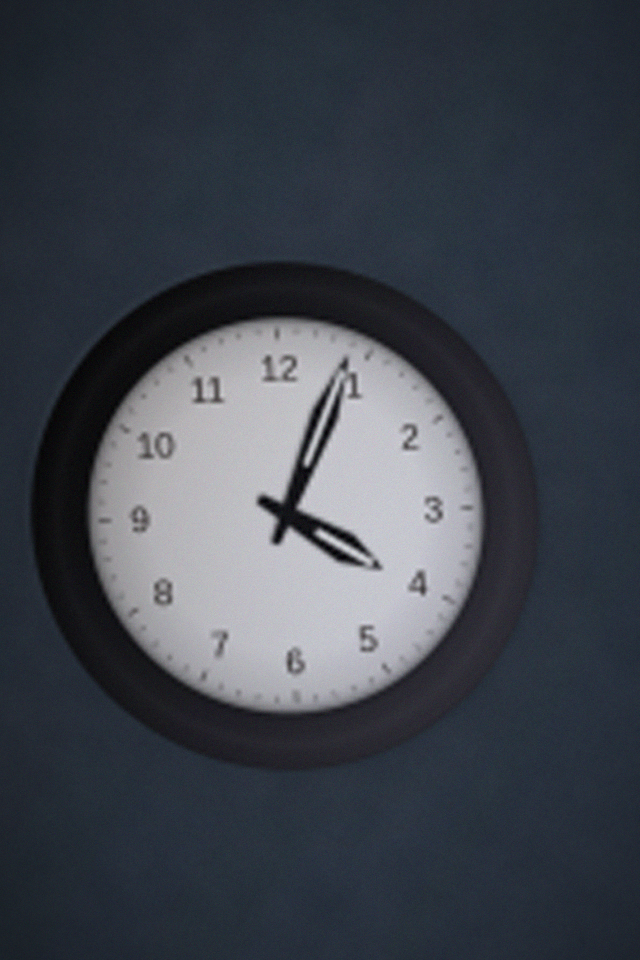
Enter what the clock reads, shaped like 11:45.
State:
4:04
